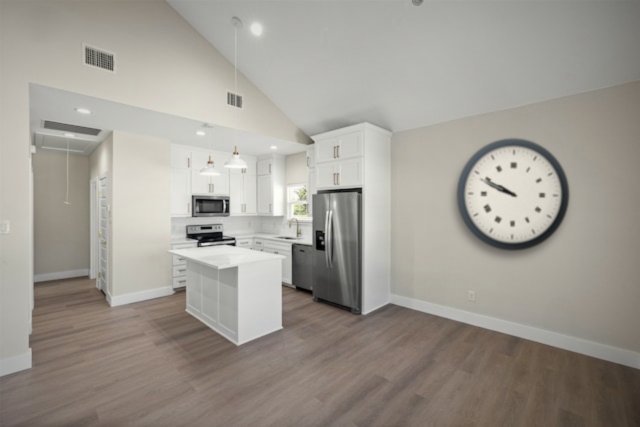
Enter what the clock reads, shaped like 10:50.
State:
9:49
